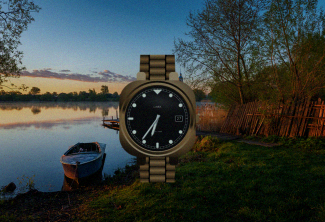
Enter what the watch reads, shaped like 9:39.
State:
6:36
